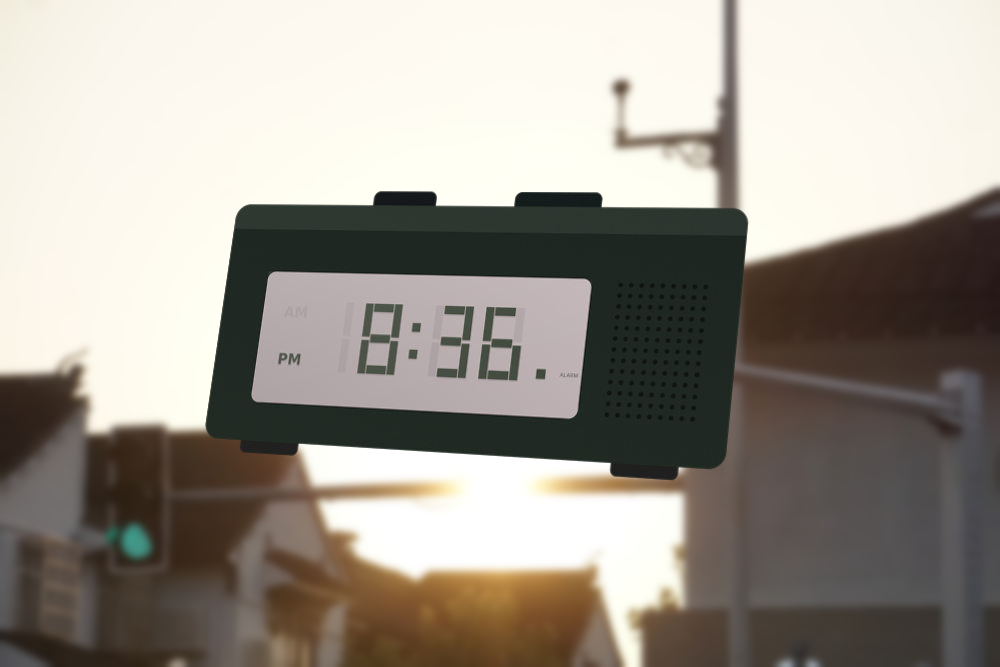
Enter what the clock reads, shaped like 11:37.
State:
8:36
